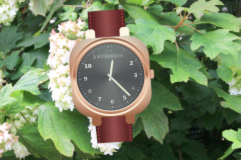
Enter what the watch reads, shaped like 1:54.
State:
12:23
